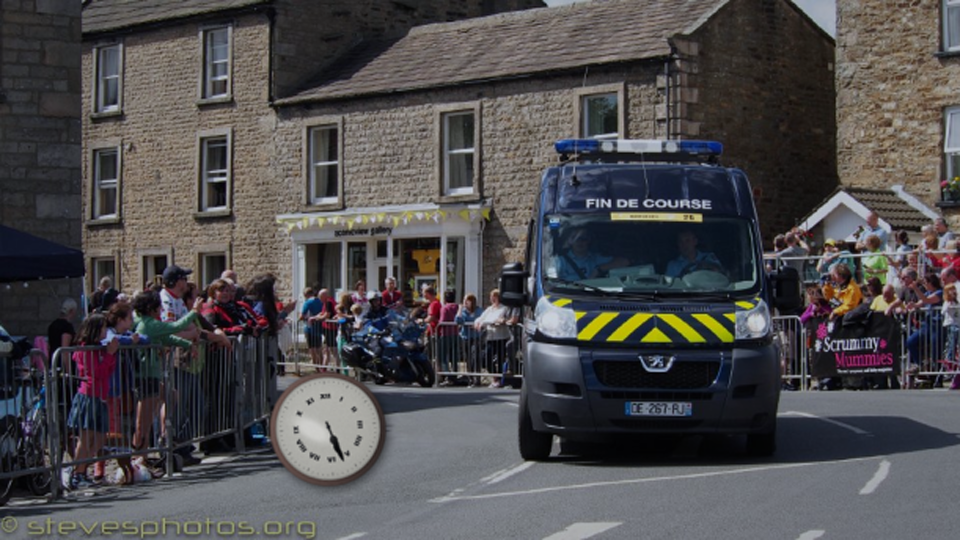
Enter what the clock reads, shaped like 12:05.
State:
5:27
